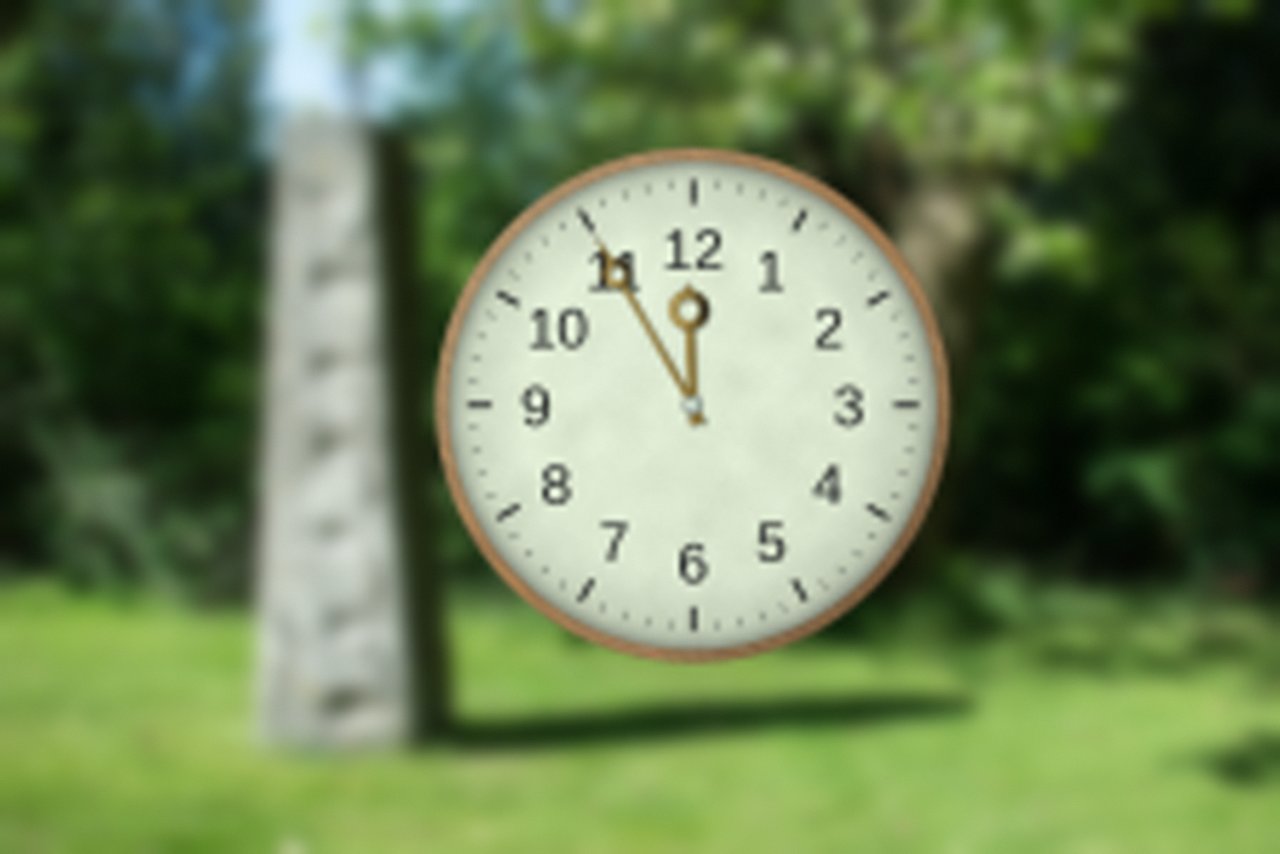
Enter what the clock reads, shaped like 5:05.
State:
11:55
